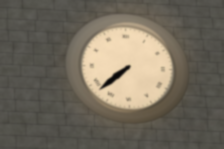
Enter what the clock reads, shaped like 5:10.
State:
7:38
